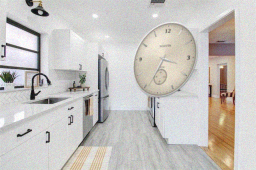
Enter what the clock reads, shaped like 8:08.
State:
3:34
